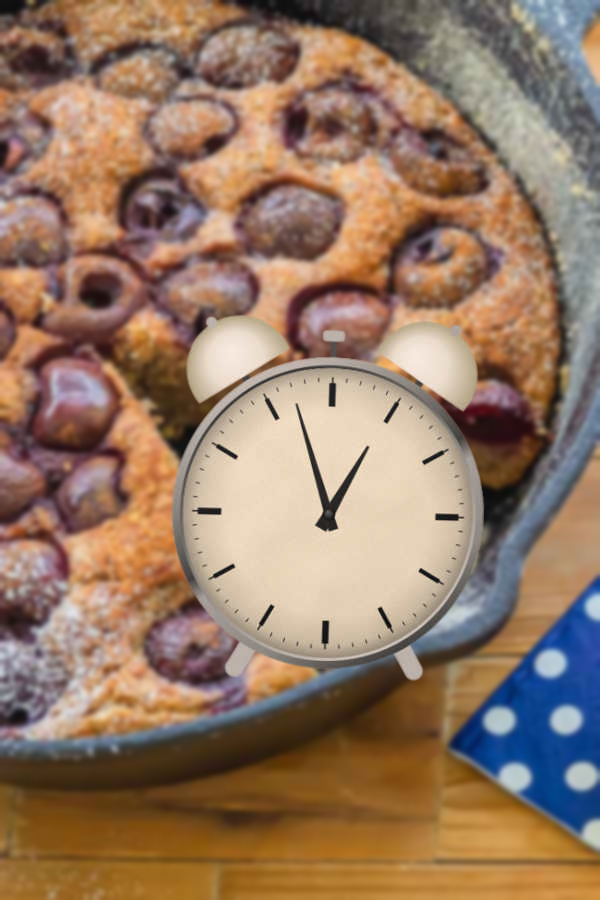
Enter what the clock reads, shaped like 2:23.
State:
12:57
